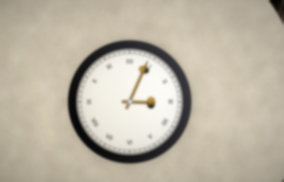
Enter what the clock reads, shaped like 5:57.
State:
3:04
